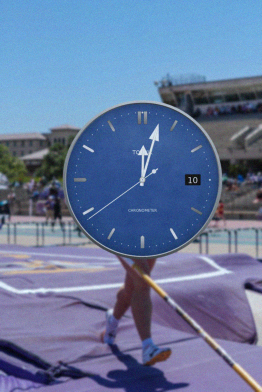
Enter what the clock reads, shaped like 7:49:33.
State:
12:02:39
